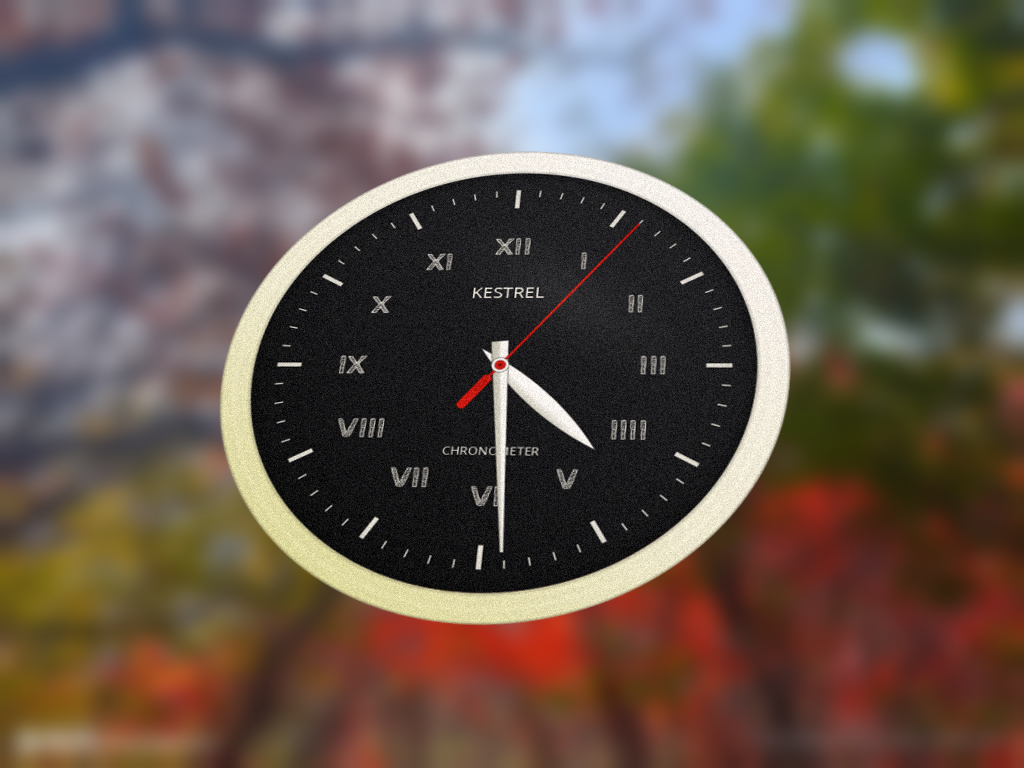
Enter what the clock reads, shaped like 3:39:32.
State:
4:29:06
